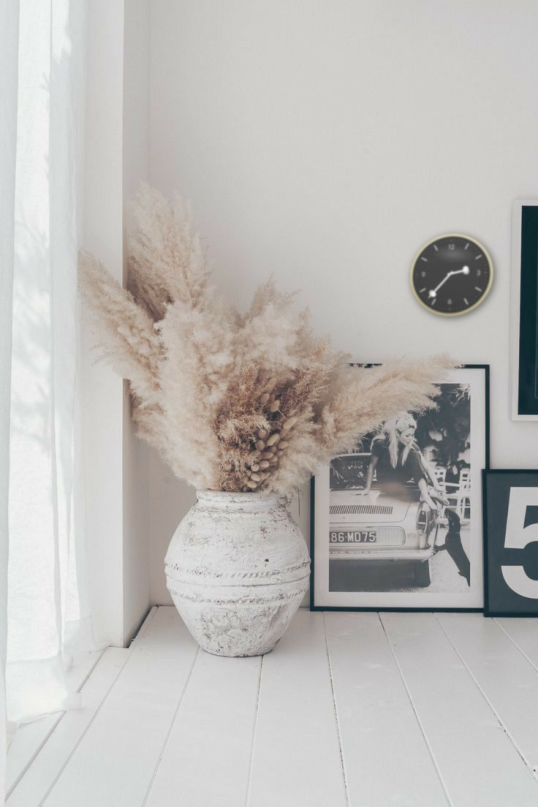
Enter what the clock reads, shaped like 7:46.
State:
2:37
